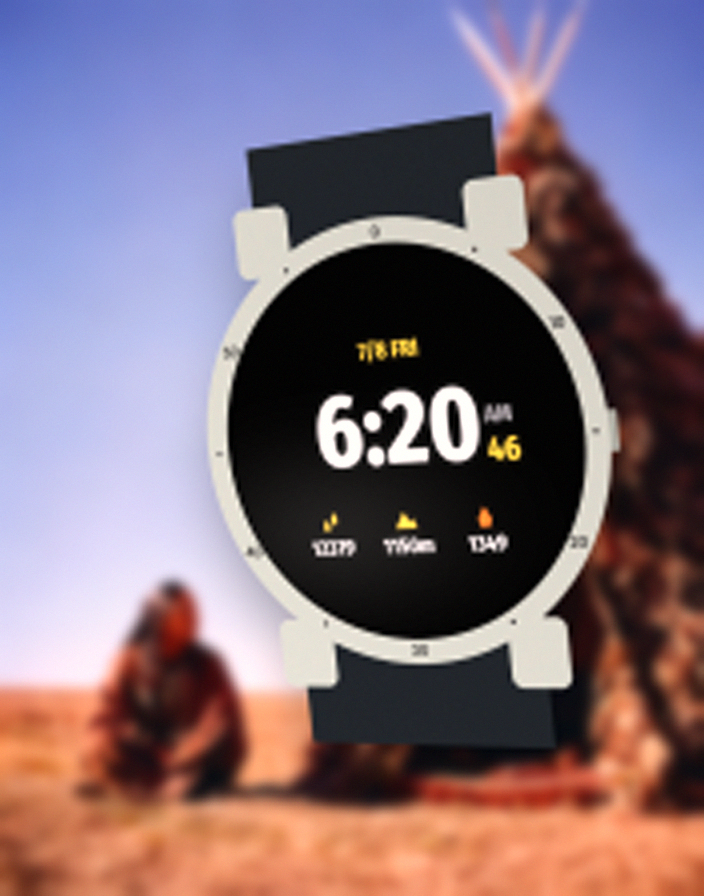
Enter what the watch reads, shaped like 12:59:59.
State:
6:20:46
